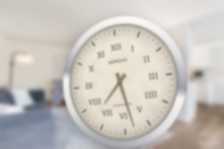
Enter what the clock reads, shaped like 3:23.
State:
7:28
